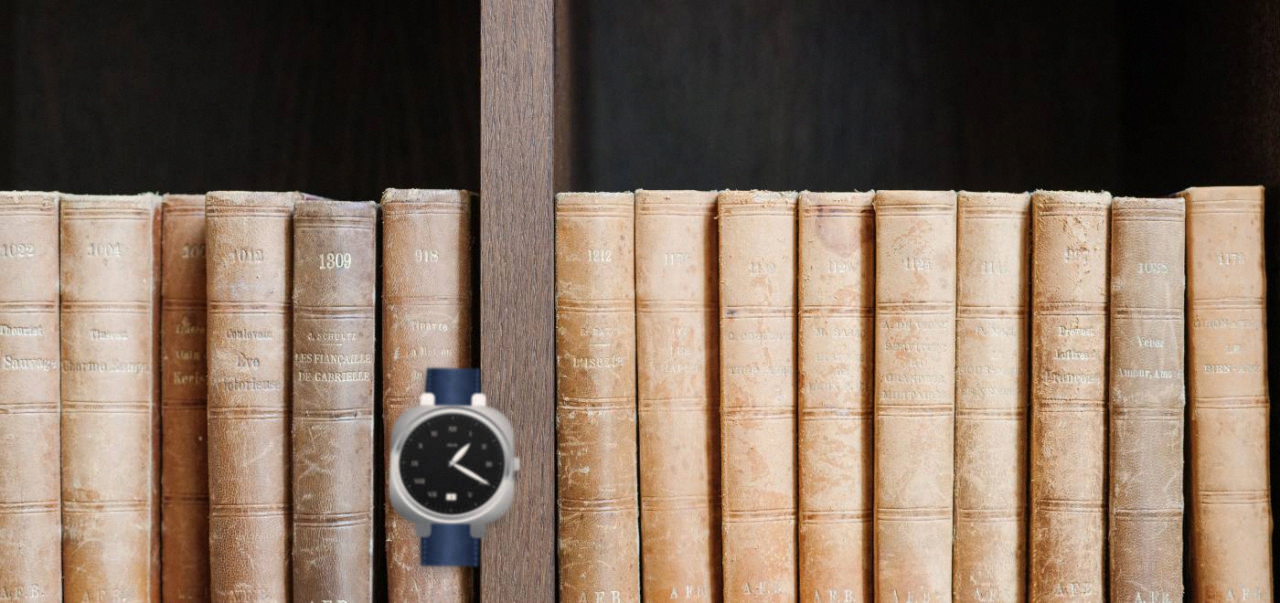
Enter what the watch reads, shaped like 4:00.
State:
1:20
